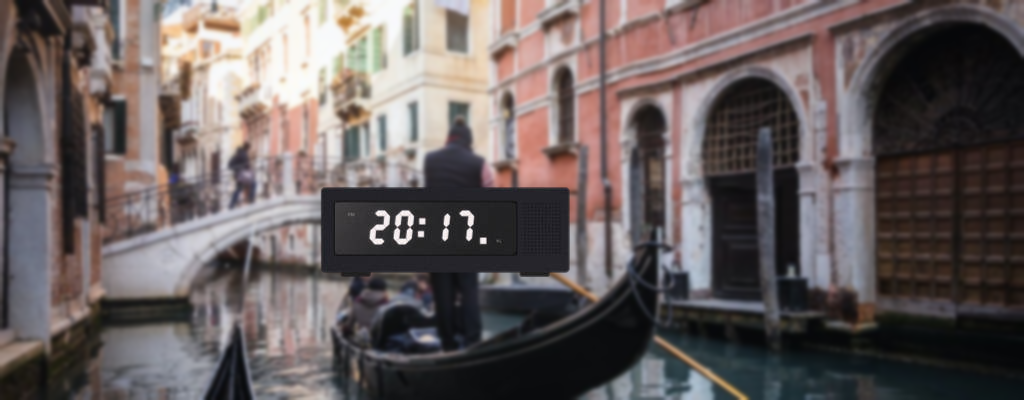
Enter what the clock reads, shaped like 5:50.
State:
20:17
